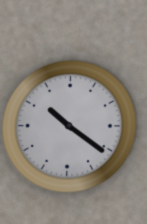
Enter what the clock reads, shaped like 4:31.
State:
10:21
